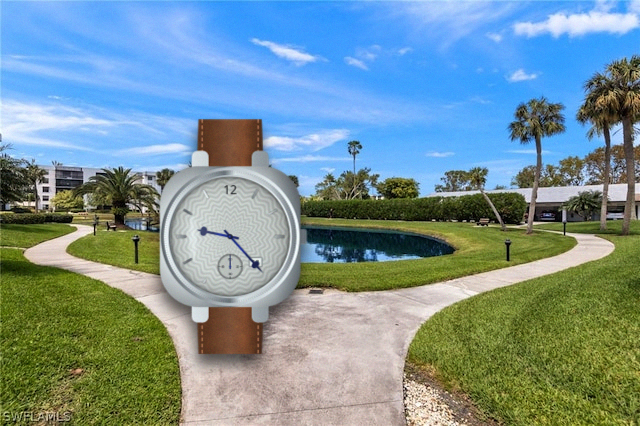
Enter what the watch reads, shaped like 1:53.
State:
9:23
